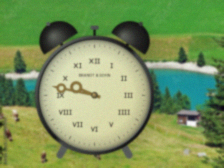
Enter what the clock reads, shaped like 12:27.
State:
9:47
